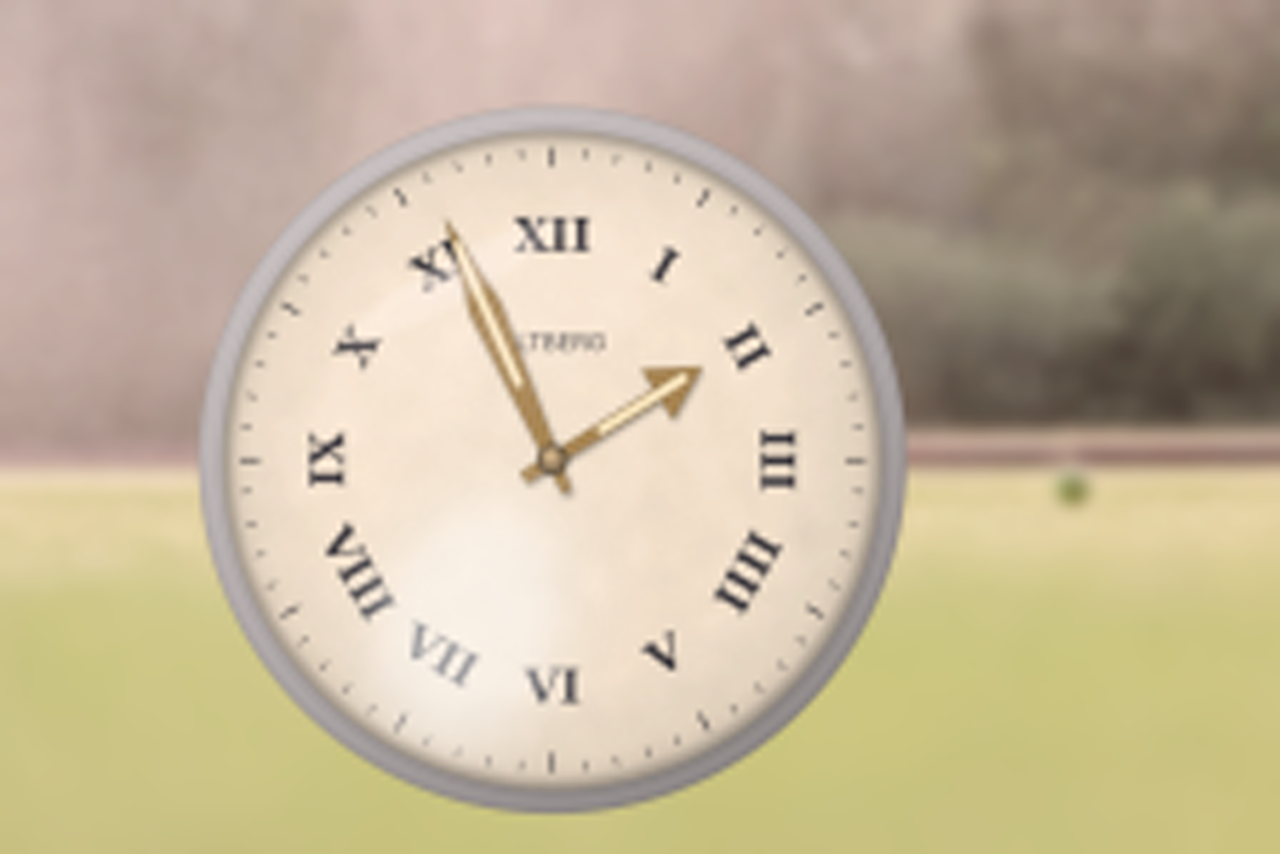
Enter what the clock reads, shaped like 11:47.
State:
1:56
